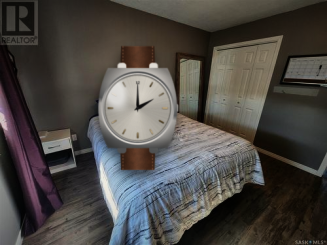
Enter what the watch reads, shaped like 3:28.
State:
2:00
